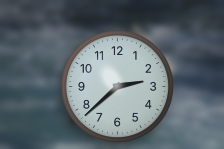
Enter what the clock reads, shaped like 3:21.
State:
2:38
